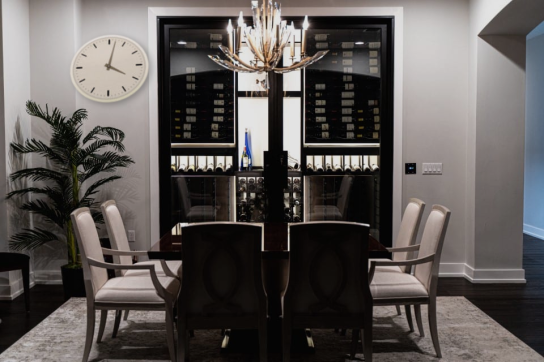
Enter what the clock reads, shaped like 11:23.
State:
4:02
